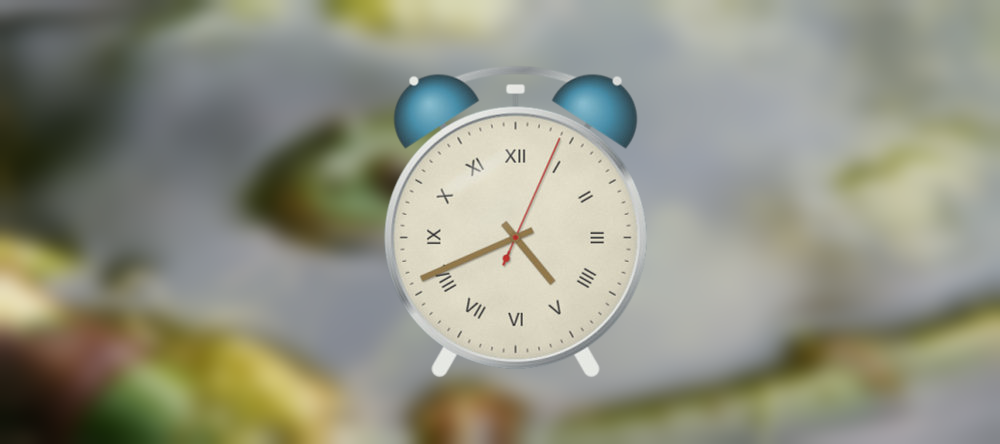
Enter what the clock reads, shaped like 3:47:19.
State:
4:41:04
